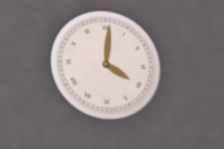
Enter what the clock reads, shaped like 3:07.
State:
4:01
